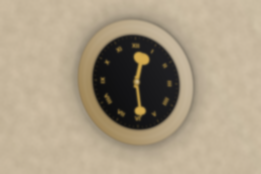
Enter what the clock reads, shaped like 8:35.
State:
12:29
